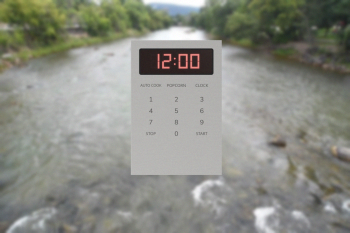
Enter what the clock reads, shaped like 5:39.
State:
12:00
